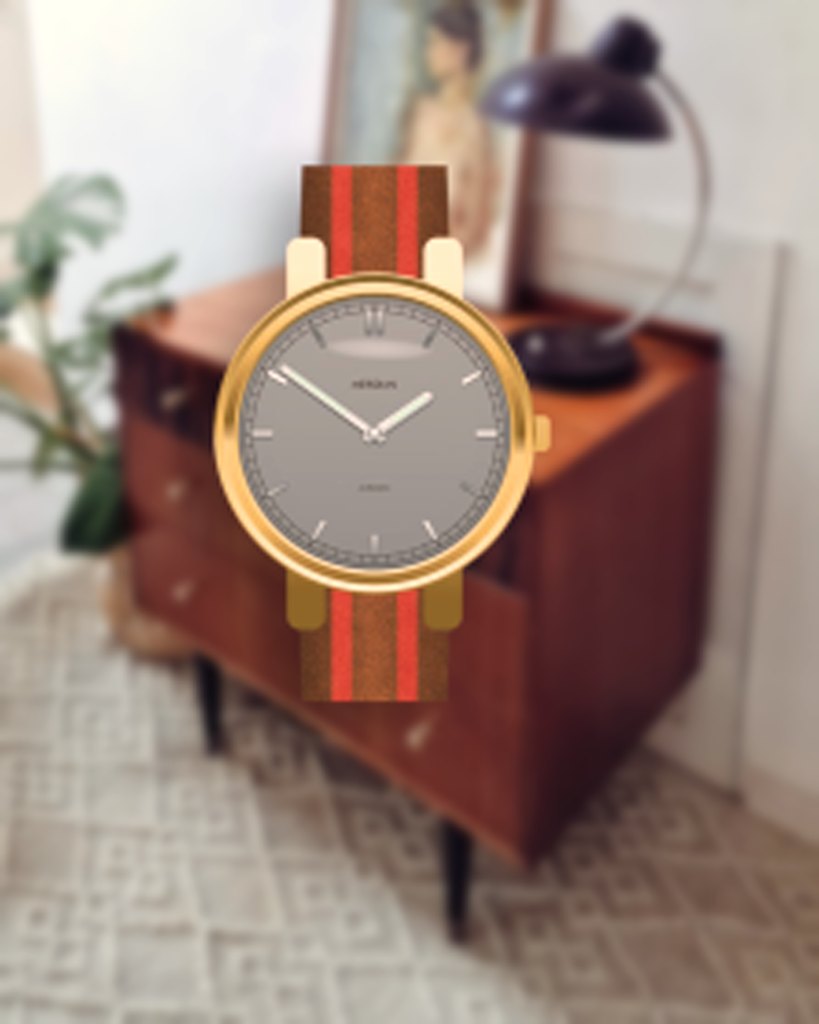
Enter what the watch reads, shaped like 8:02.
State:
1:51
